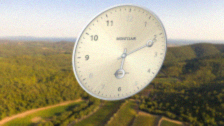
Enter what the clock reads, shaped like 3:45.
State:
6:11
